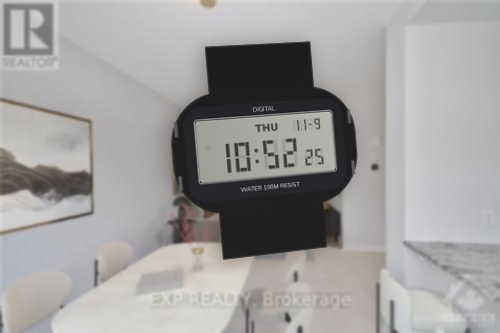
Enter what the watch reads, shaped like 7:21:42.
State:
10:52:25
